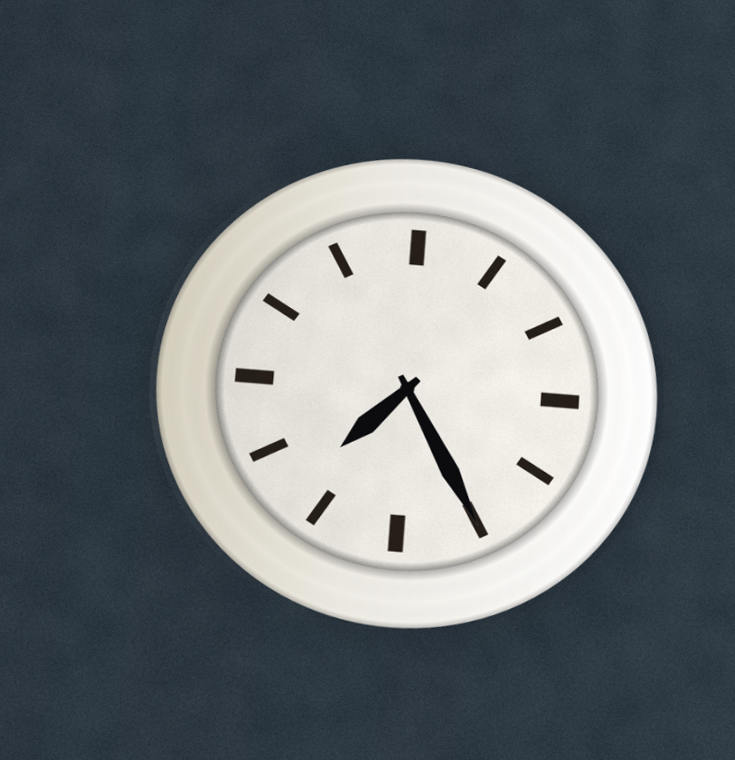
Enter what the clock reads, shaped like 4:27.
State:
7:25
